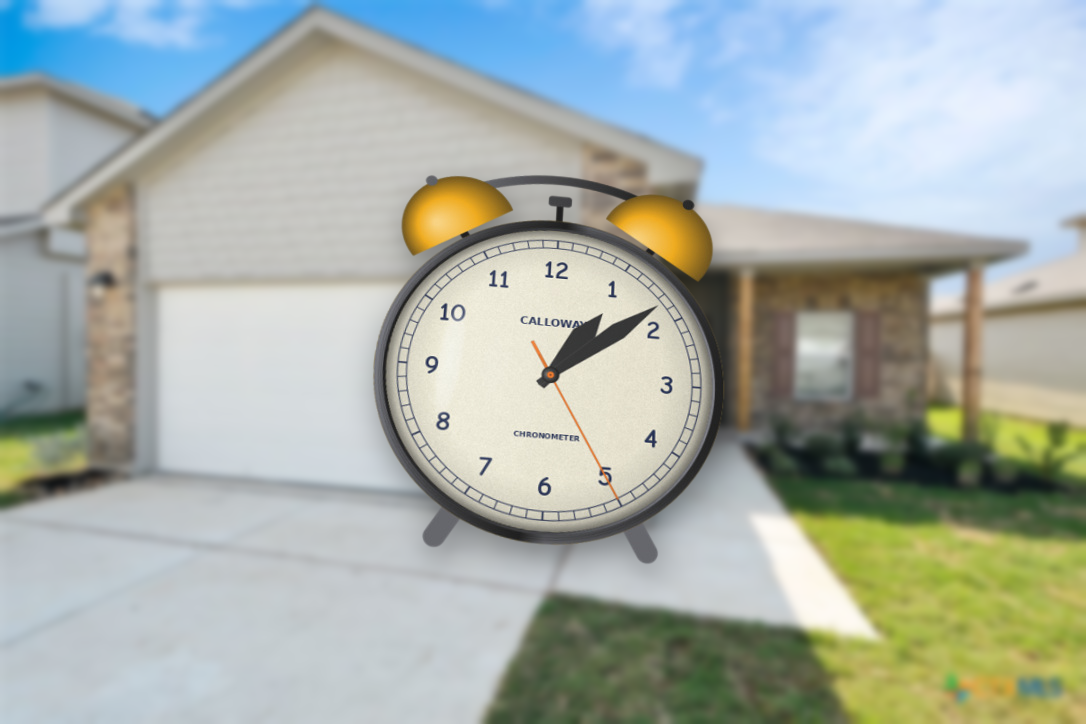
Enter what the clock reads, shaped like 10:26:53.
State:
1:08:25
